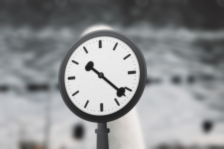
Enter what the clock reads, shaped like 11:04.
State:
10:22
